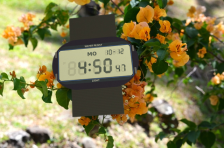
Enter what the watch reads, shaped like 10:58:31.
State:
4:50:47
